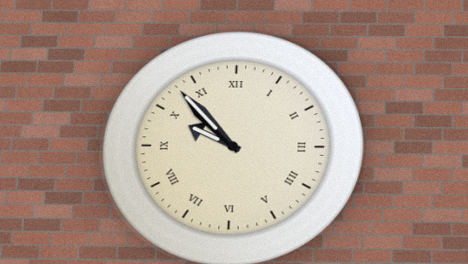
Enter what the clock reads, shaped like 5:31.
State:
9:53
